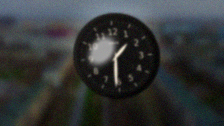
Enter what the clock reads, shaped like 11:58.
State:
1:31
